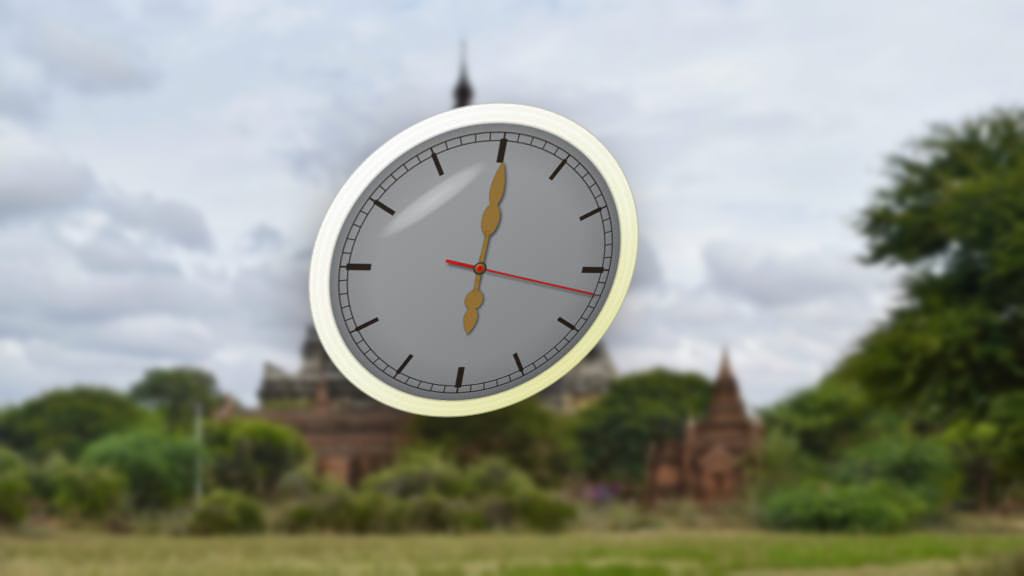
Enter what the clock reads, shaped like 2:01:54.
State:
6:00:17
